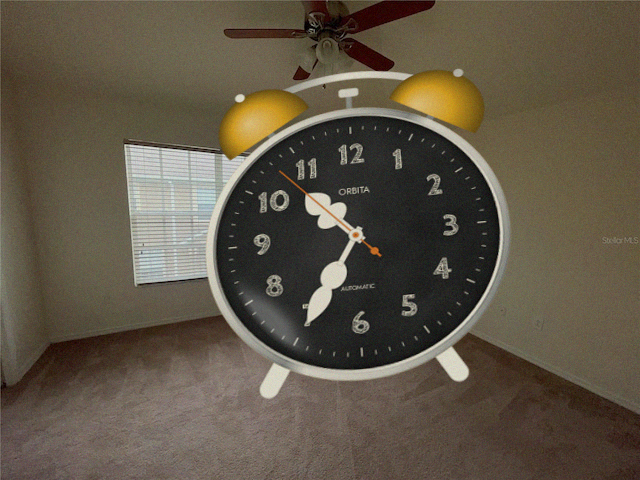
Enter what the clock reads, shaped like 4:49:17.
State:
10:34:53
